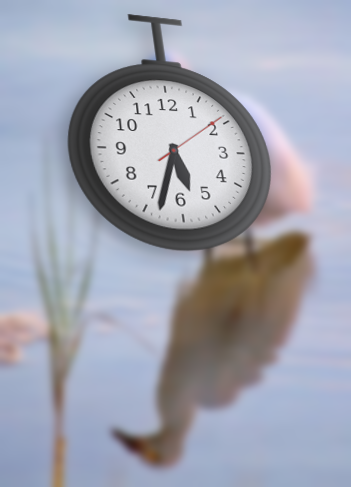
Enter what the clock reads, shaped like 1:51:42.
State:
5:33:09
